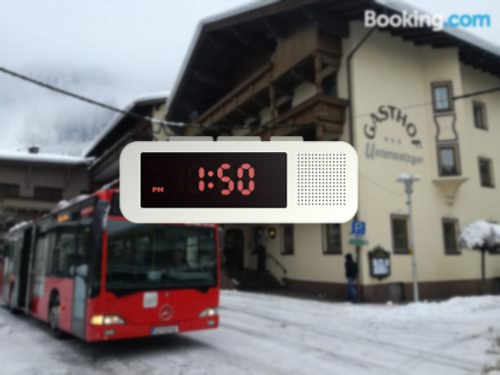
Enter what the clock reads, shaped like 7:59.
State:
1:50
